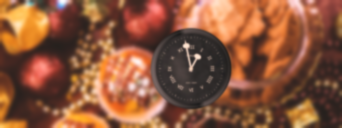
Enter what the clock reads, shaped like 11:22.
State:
12:58
